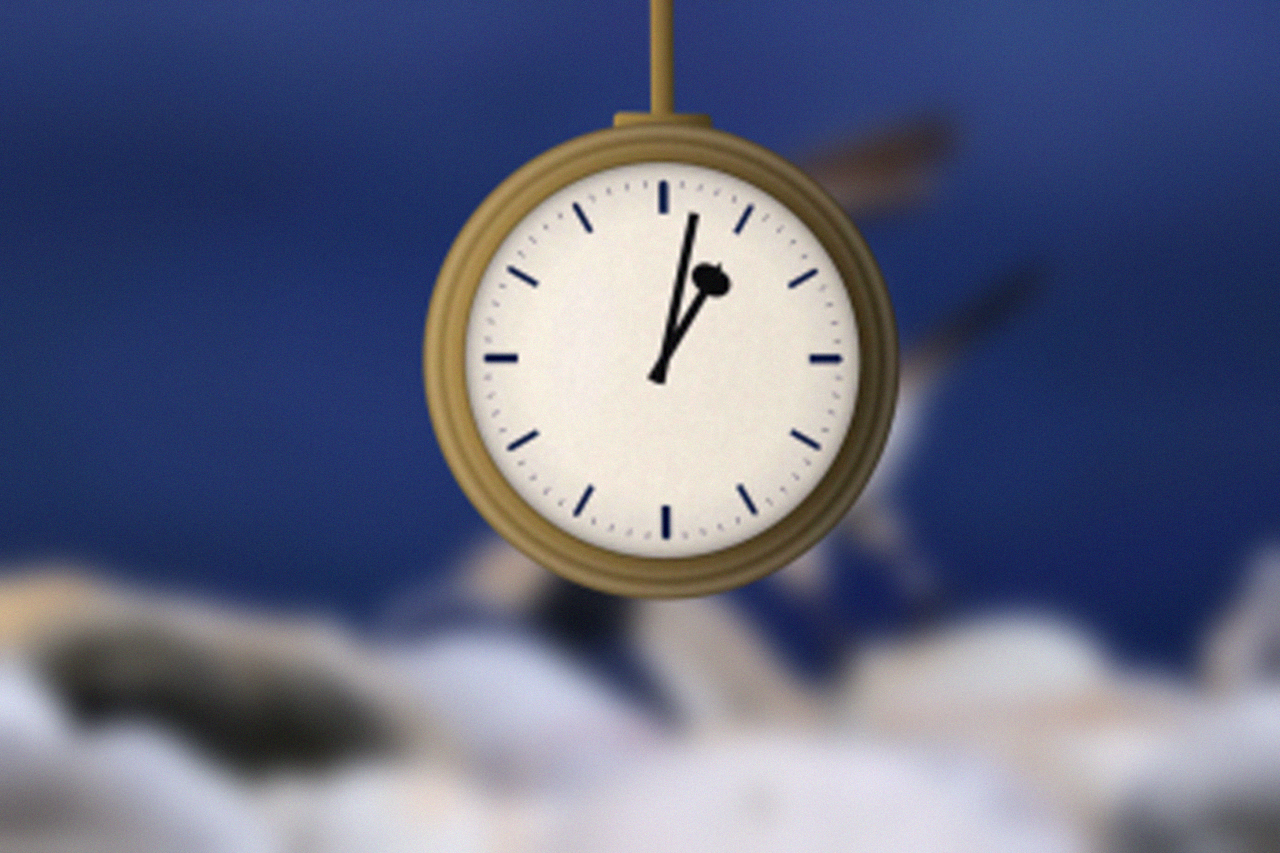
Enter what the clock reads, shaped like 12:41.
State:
1:02
